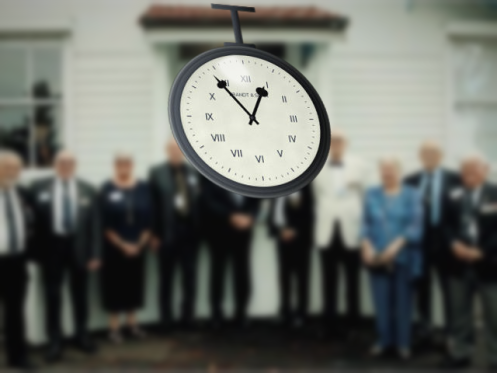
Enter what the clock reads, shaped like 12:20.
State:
12:54
